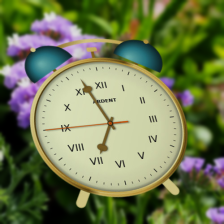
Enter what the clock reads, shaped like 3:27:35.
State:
6:56:45
